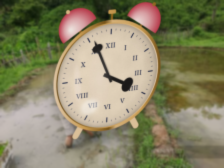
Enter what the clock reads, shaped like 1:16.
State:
3:56
